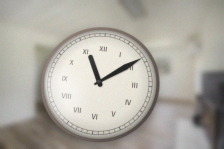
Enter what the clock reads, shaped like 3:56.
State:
11:09
